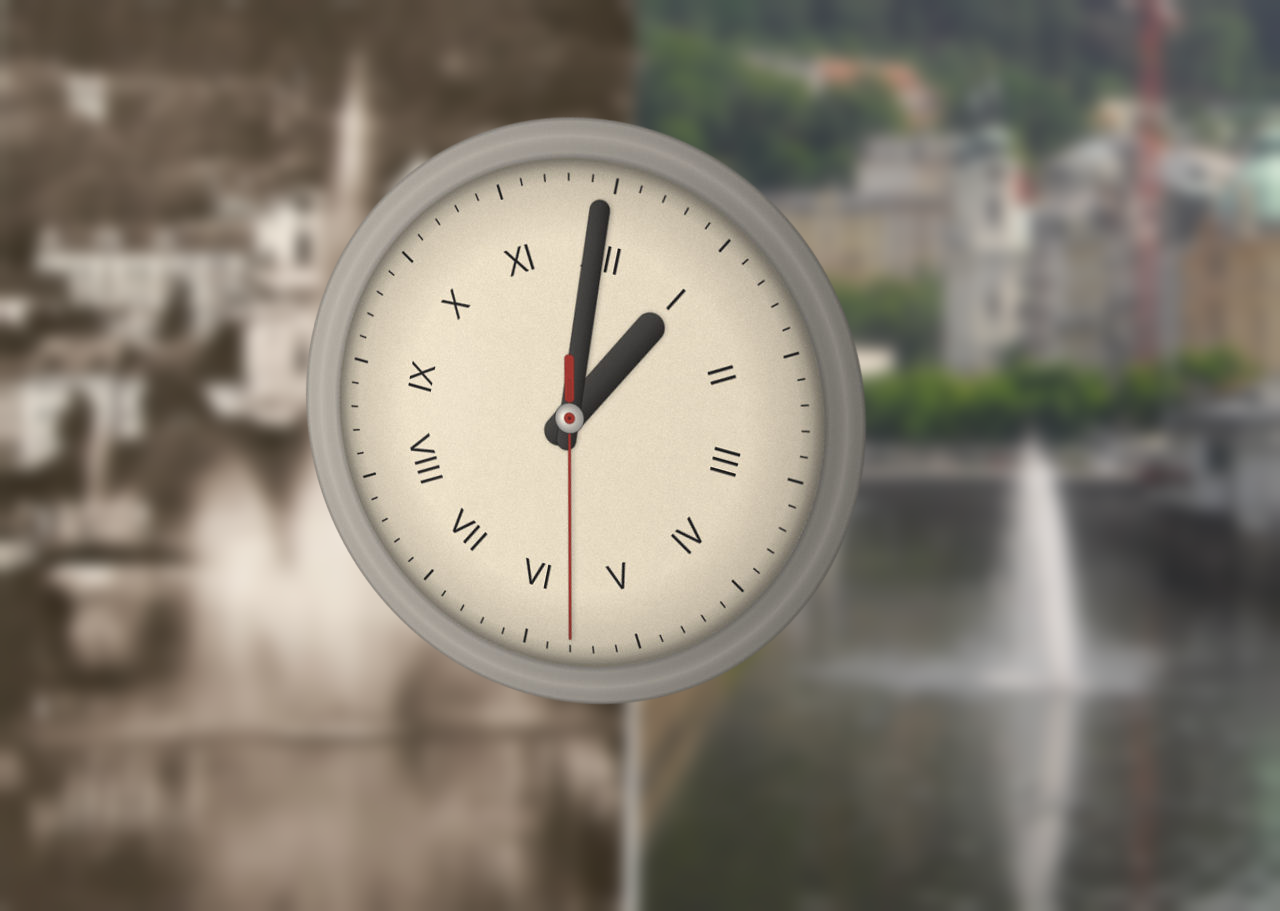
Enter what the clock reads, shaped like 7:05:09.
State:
12:59:28
